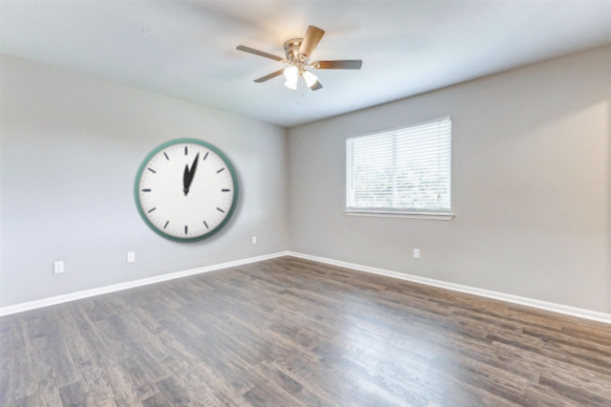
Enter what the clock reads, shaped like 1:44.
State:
12:03
